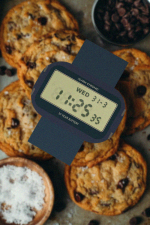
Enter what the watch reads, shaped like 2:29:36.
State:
11:25:35
